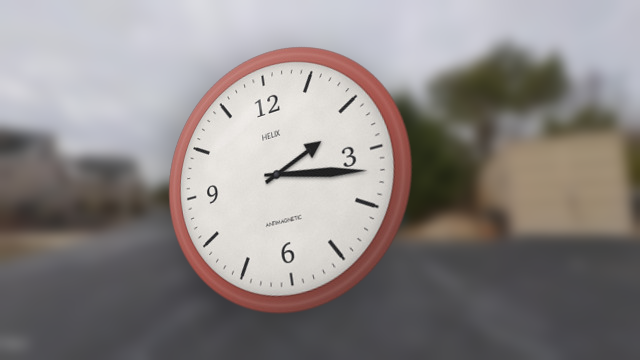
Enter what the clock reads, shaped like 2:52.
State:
2:17
